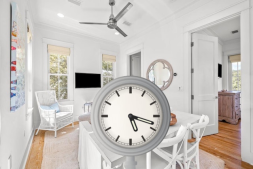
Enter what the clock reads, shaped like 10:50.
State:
5:18
